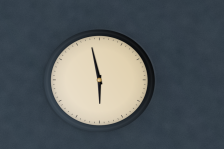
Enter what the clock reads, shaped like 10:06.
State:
5:58
